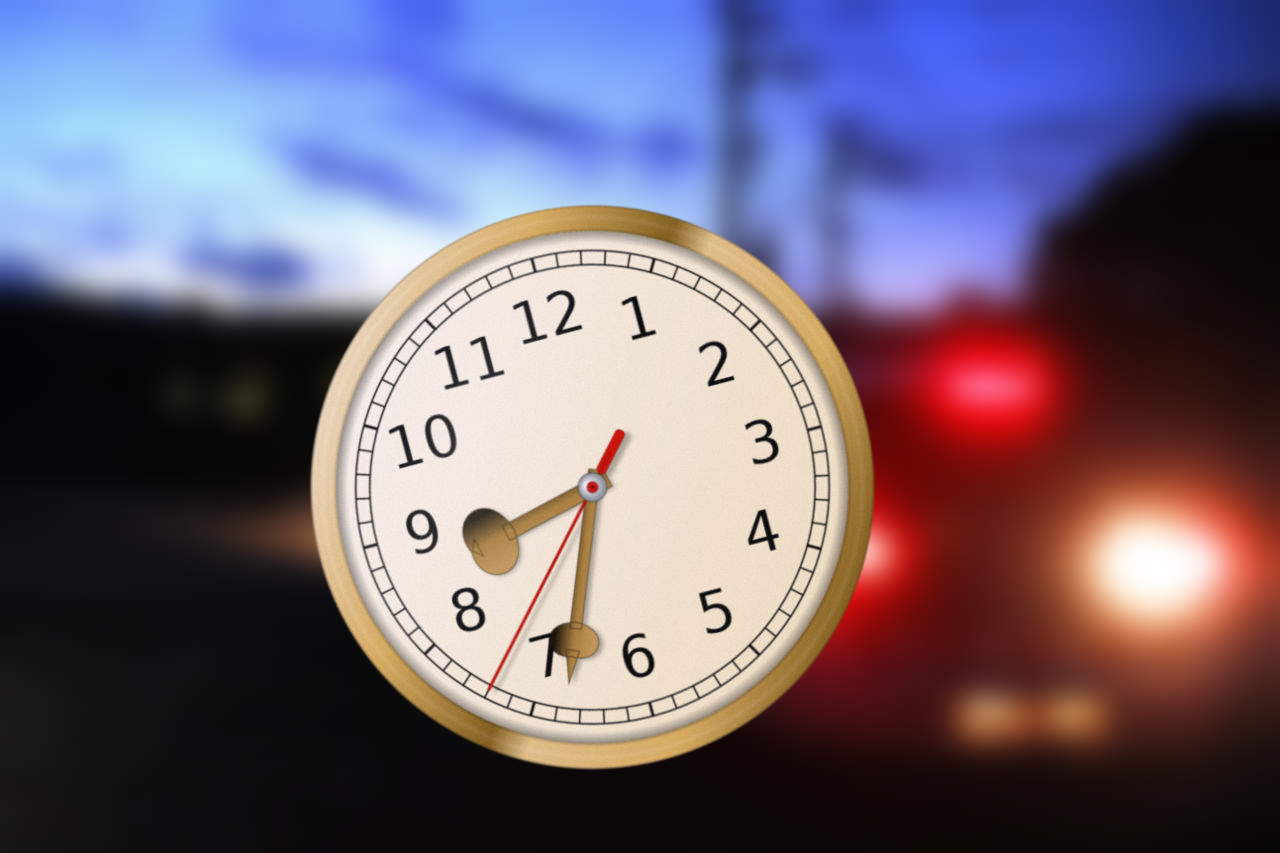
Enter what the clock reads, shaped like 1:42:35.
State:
8:33:37
